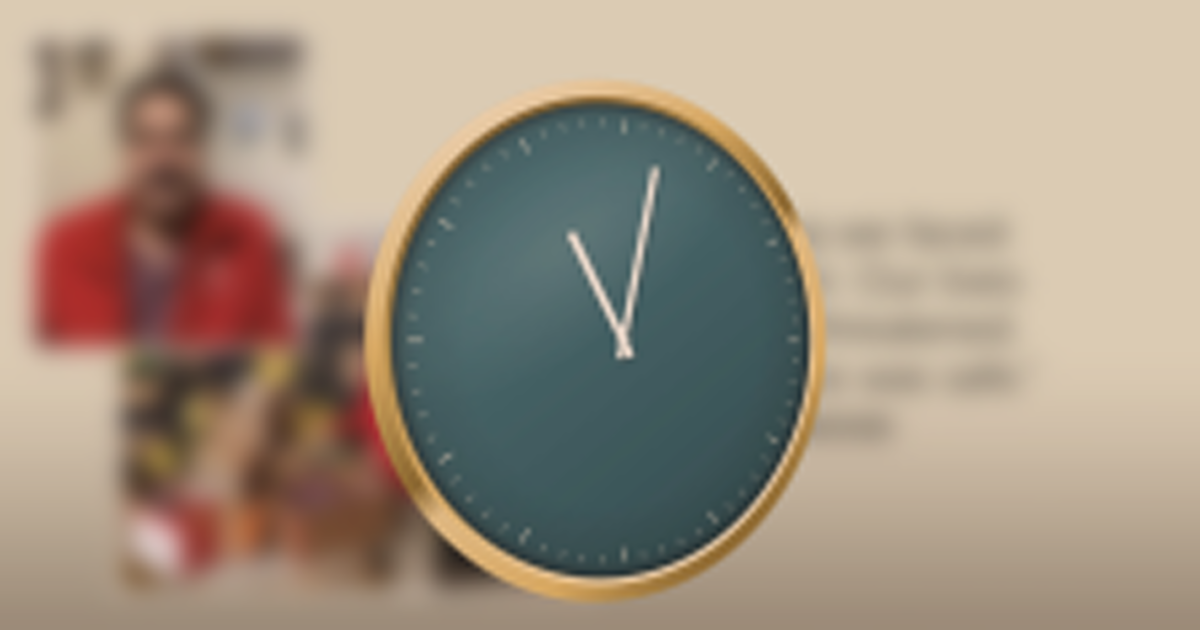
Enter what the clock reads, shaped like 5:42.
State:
11:02
